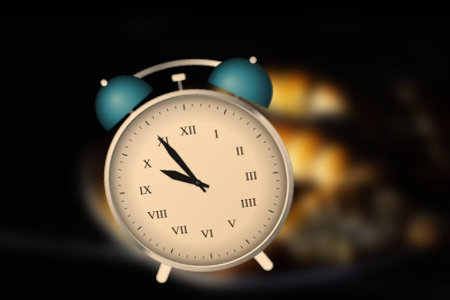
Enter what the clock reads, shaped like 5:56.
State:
9:55
